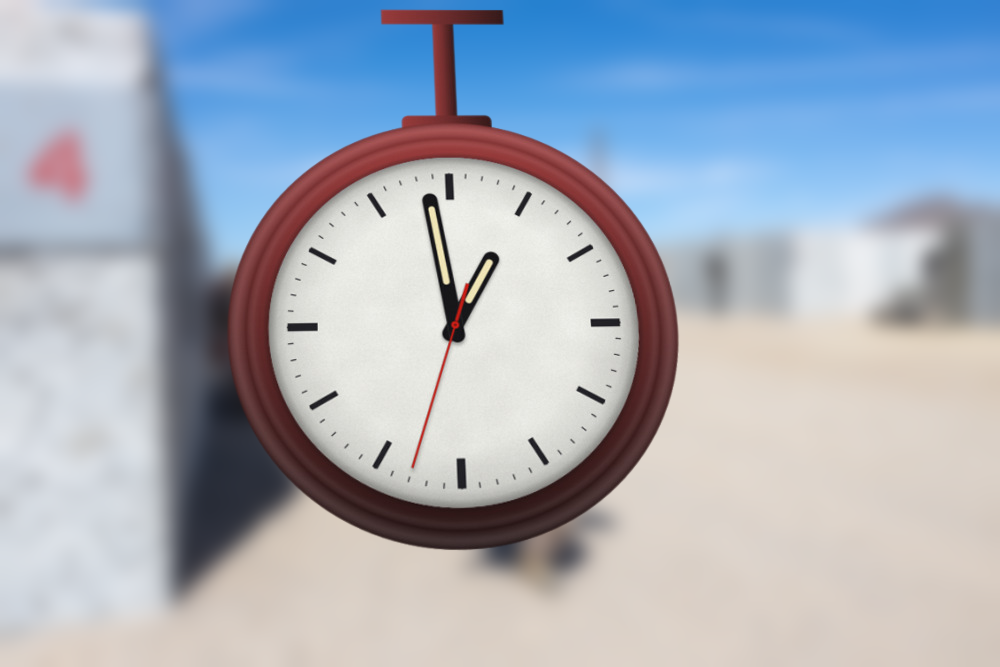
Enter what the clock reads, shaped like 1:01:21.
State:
12:58:33
